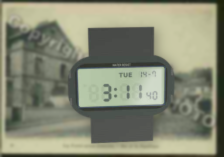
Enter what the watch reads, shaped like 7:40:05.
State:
3:11:40
